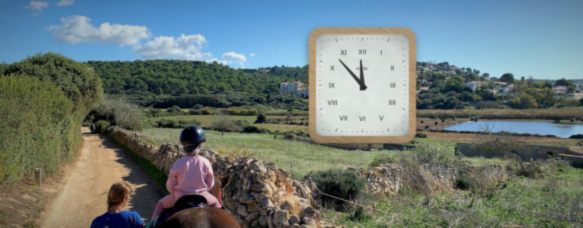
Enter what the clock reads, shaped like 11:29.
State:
11:53
